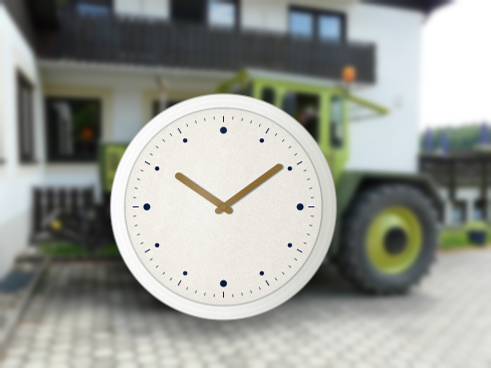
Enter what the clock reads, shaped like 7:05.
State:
10:09
